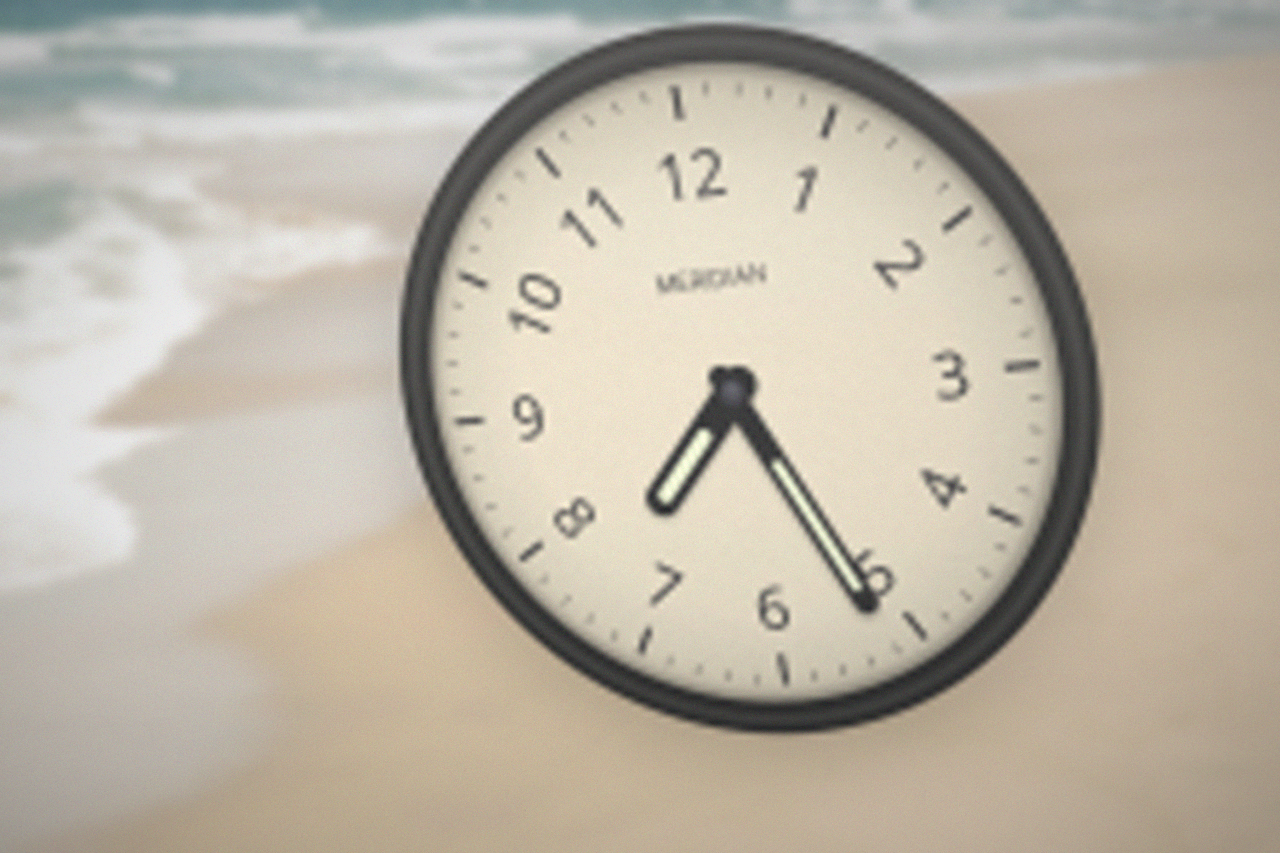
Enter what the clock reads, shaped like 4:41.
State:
7:26
